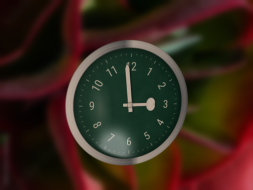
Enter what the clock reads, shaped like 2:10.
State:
2:59
